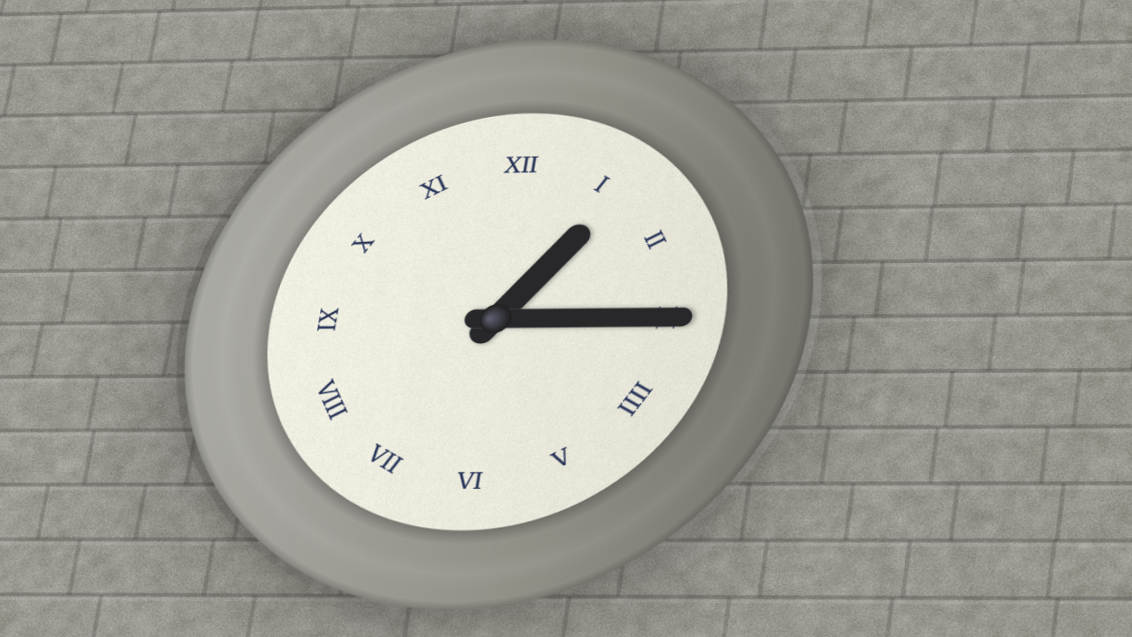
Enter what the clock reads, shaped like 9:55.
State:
1:15
